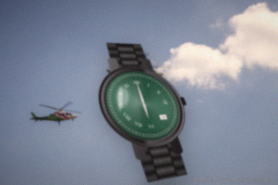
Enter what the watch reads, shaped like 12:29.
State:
6:00
